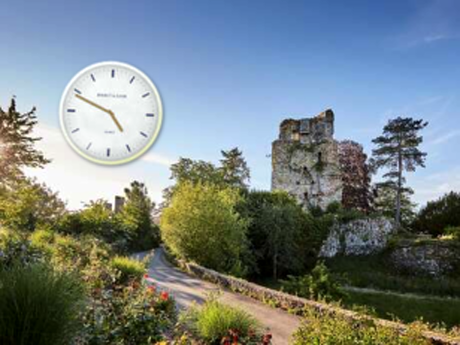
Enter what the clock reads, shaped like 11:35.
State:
4:49
